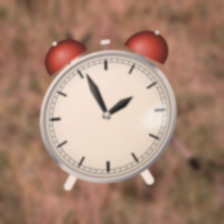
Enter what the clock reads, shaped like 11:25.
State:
1:56
